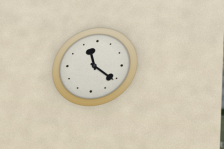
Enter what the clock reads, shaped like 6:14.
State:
11:21
